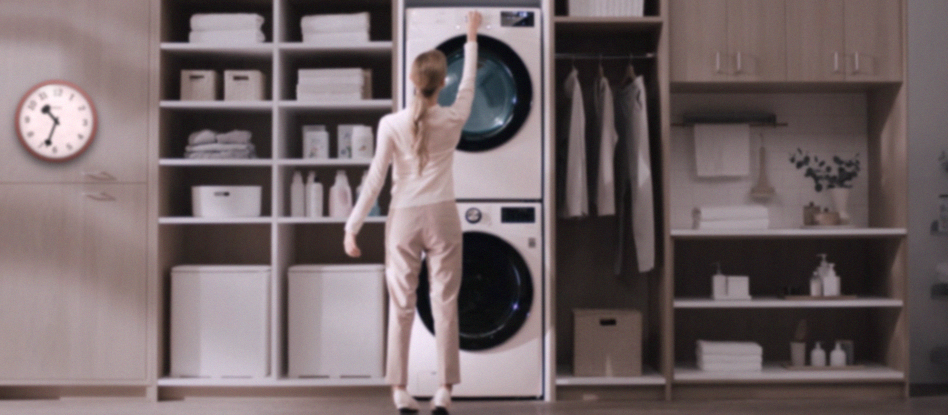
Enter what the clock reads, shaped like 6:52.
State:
10:33
